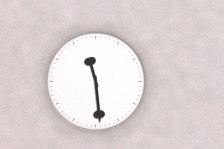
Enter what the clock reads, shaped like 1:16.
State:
11:29
